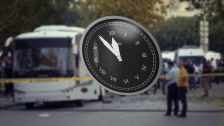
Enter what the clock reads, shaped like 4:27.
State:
11:55
